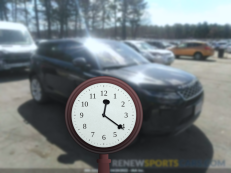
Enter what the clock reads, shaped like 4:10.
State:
12:21
